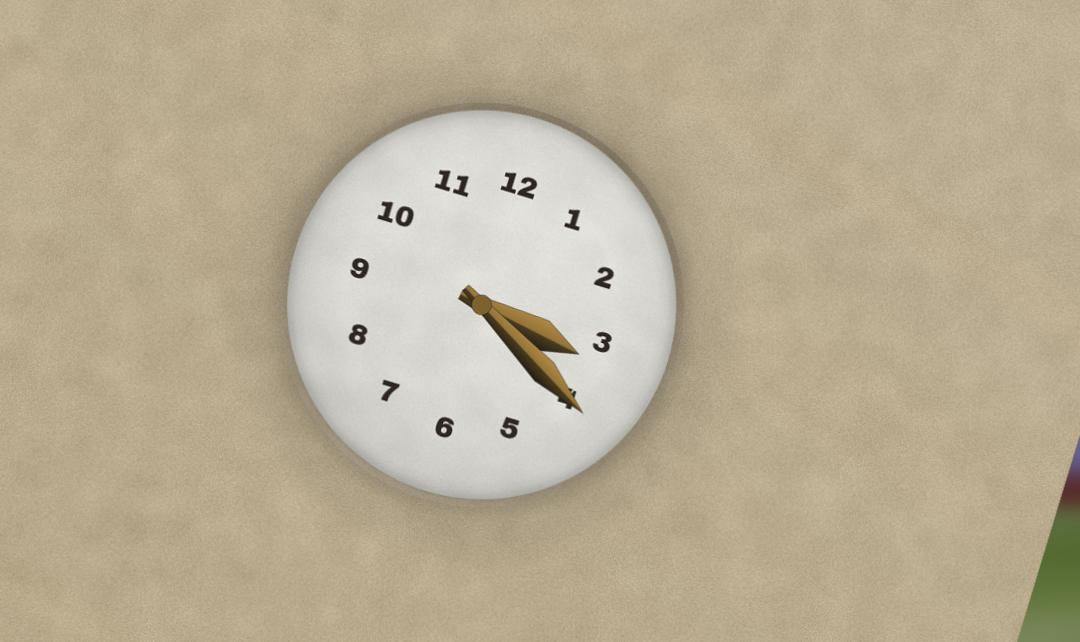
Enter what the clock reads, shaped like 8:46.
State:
3:20
